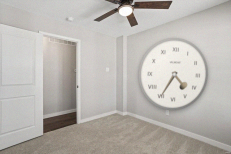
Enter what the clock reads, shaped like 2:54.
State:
4:35
